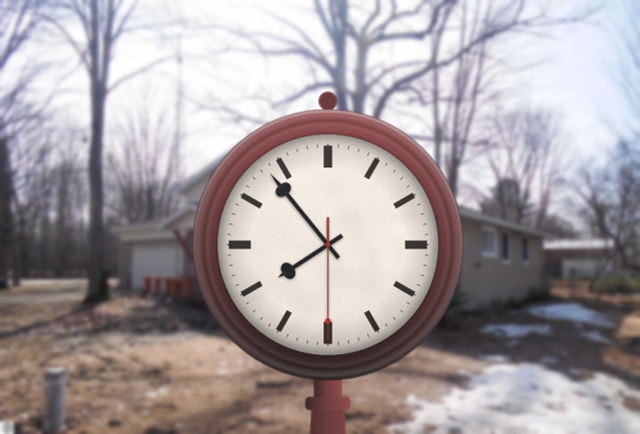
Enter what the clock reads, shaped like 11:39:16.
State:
7:53:30
